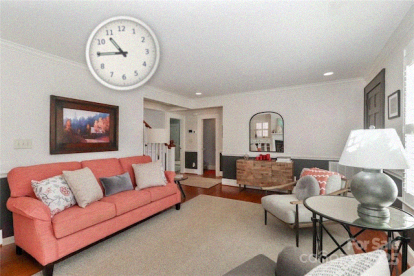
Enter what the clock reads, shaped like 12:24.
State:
10:45
